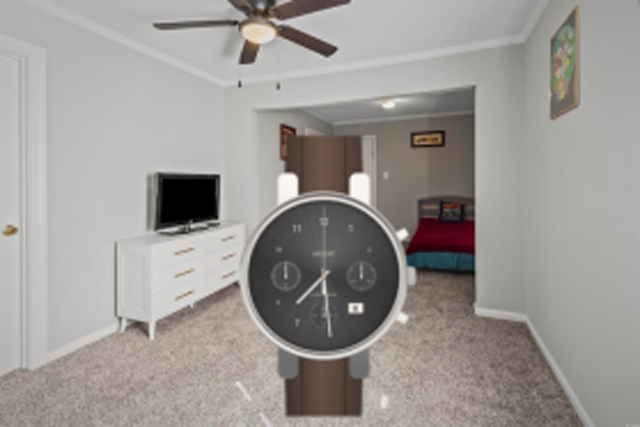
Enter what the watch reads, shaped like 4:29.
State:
7:29
